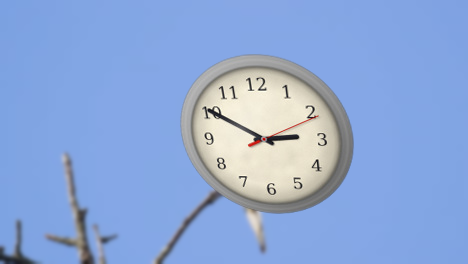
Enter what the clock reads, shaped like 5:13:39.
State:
2:50:11
